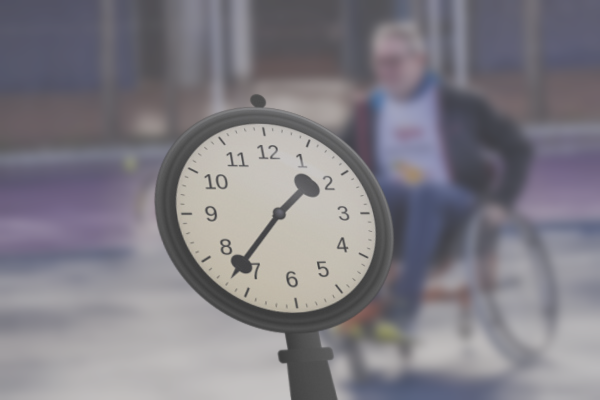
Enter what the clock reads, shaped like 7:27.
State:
1:37
